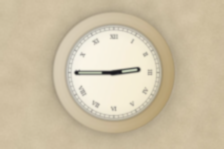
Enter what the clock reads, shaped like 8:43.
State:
2:45
